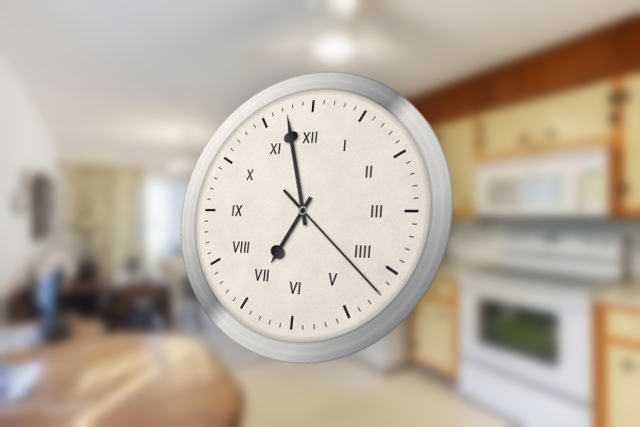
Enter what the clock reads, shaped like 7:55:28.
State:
6:57:22
